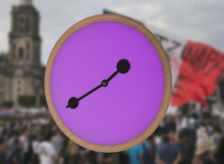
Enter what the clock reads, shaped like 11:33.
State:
1:40
